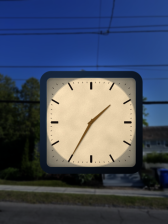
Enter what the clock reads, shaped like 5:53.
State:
1:35
